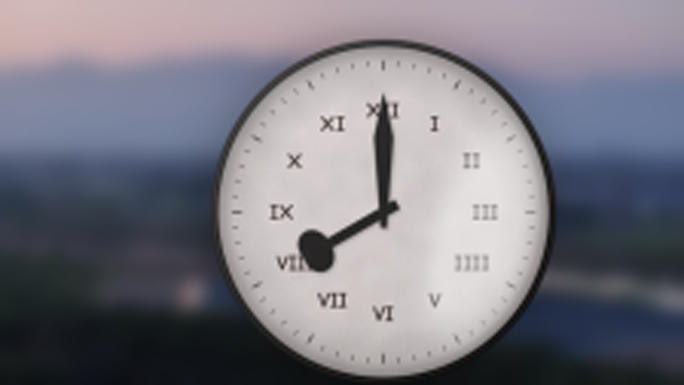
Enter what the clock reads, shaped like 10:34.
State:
8:00
